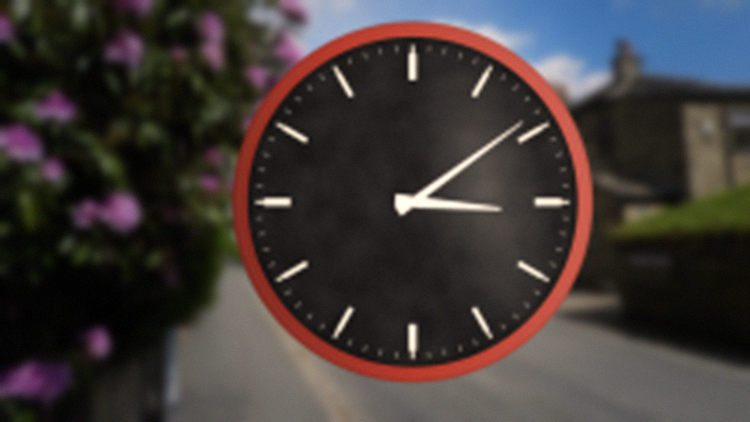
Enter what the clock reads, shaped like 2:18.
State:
3:09
